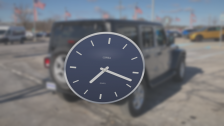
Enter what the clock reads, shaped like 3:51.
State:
7:18
